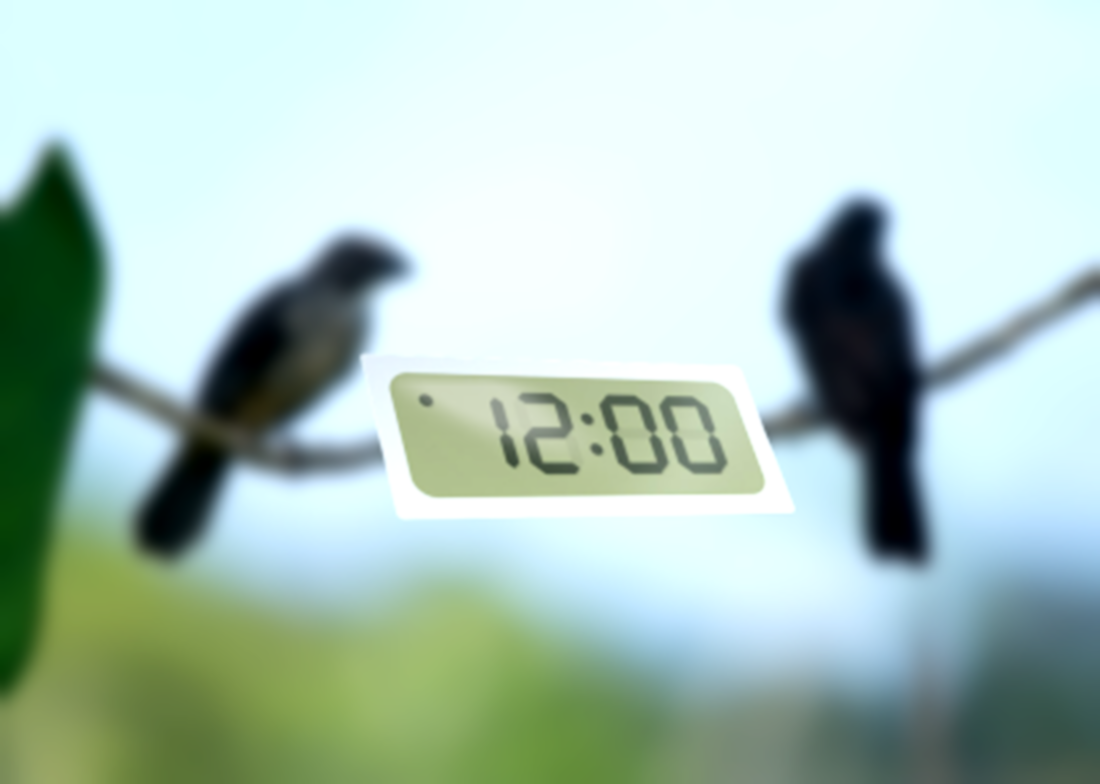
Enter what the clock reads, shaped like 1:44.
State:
12:00
